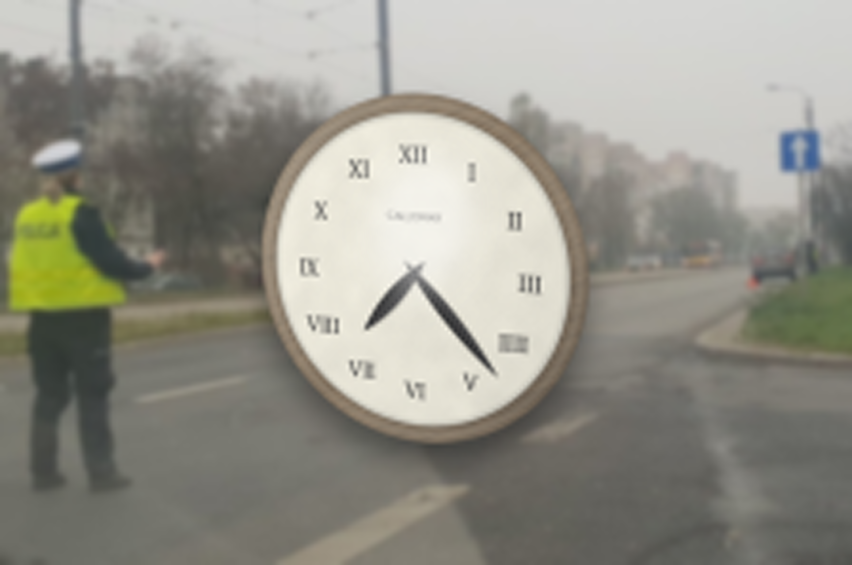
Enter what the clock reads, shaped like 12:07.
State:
7:23
